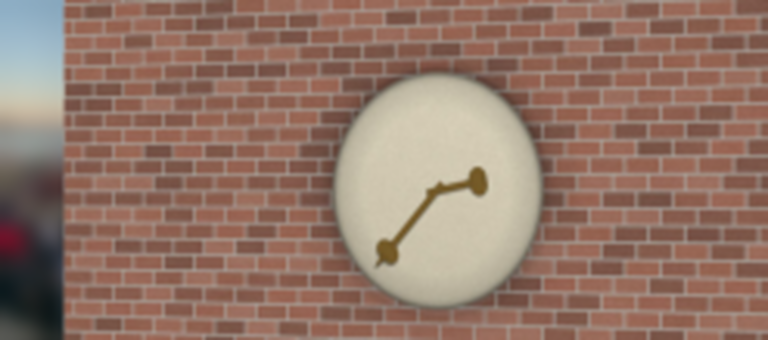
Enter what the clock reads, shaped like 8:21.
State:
2:37
